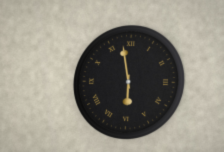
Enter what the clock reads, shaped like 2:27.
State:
5:58
